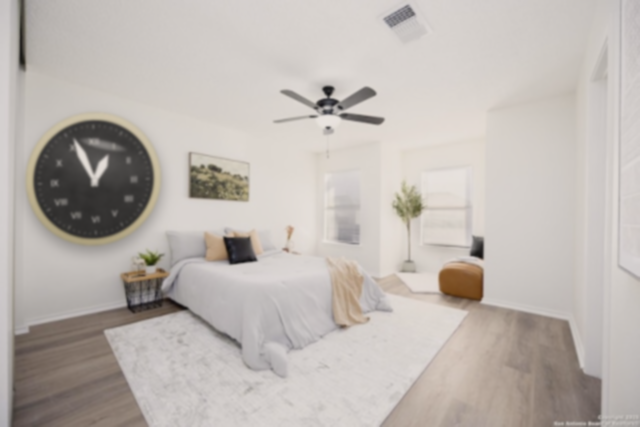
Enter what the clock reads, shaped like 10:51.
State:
12:56
